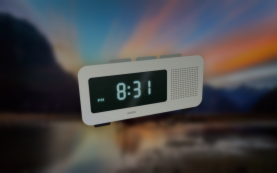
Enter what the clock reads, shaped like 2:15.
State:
8:31
